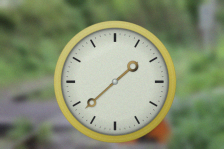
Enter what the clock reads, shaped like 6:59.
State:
1:38
